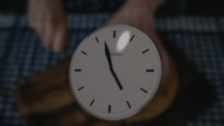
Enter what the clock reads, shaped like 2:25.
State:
4:57
